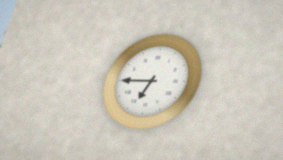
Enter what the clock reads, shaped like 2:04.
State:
6:45
